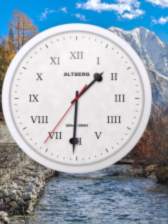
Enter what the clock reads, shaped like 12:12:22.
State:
1:30:36
